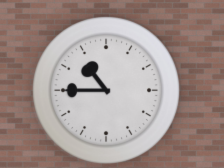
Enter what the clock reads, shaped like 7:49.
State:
10:45
